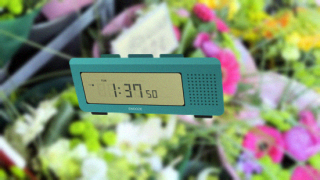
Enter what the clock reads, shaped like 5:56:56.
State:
1:37:50
